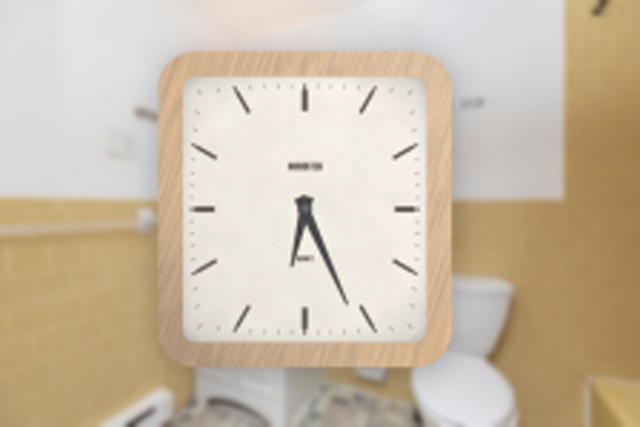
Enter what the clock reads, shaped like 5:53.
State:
6:26
